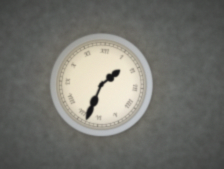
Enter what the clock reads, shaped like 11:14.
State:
1:33
